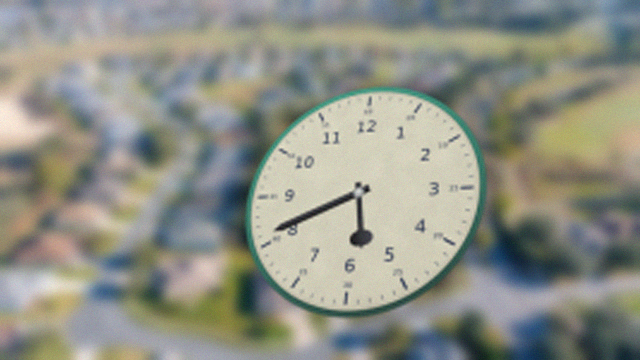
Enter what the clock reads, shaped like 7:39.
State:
5:41
